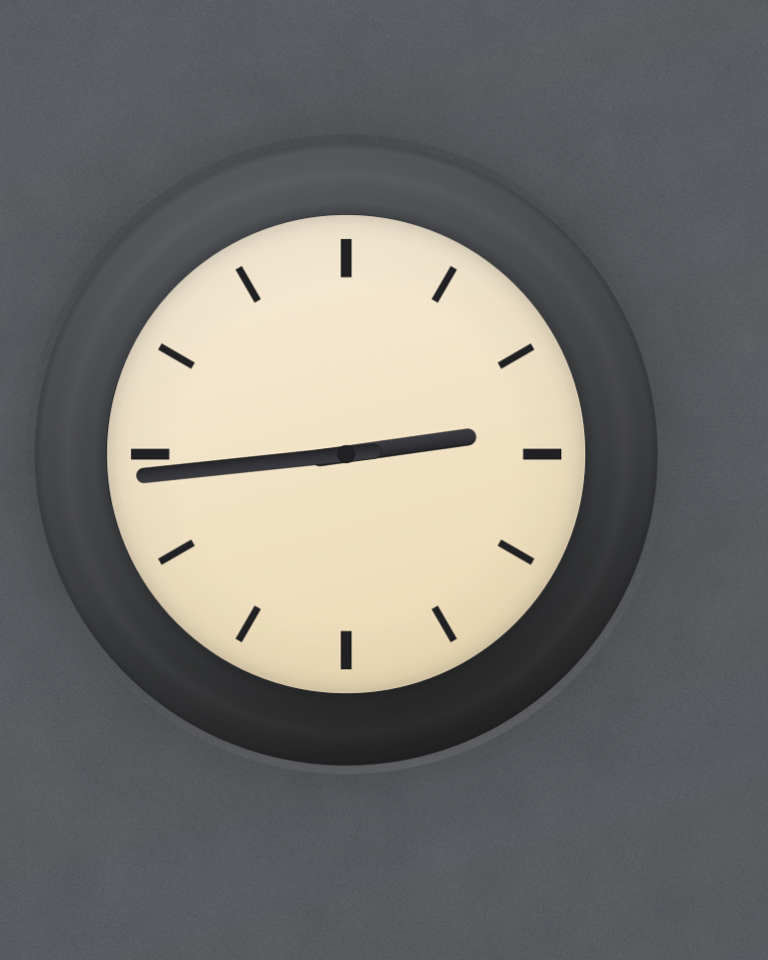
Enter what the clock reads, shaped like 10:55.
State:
2:44
